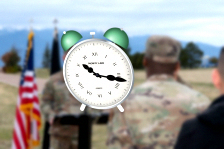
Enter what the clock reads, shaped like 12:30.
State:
10:17
